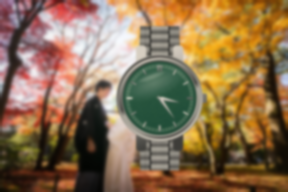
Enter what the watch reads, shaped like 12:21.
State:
3:24
